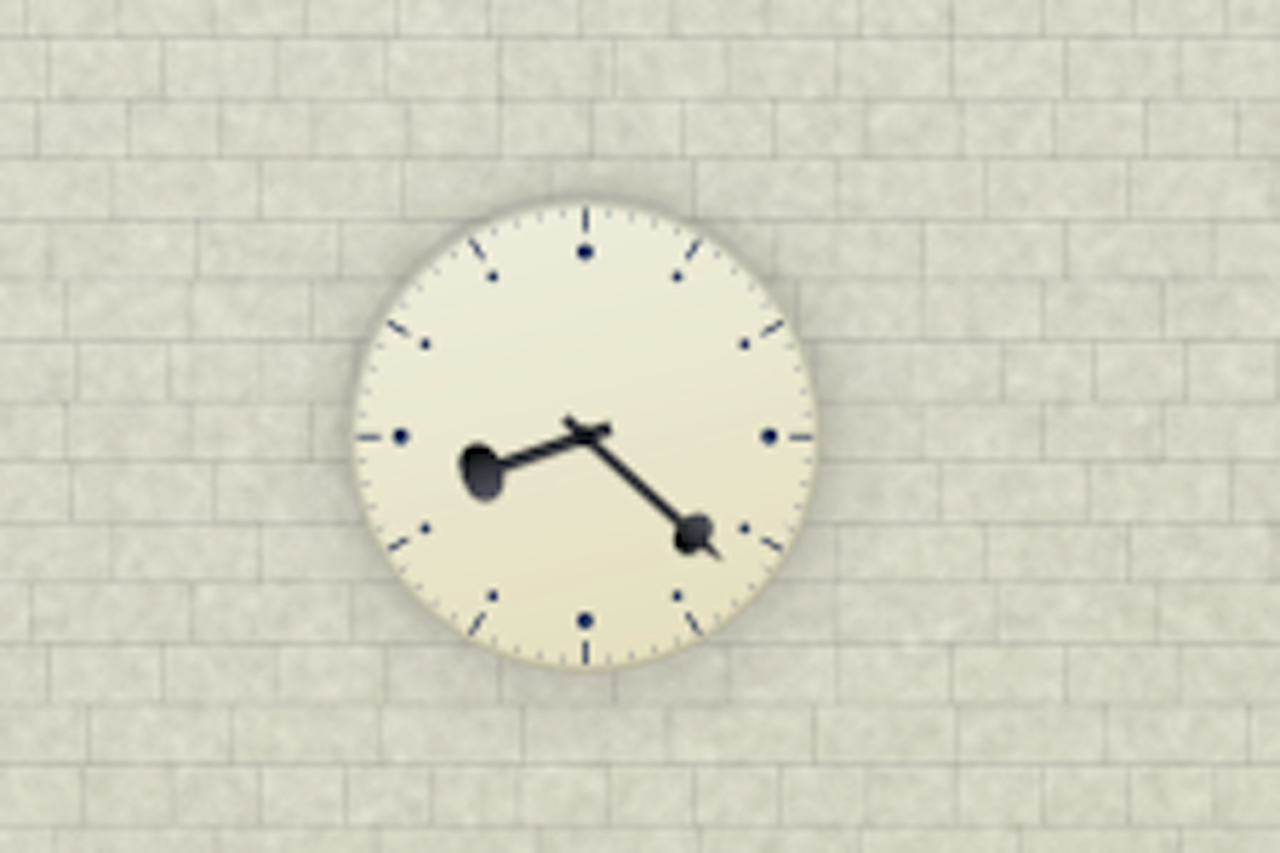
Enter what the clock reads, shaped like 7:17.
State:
8:22
